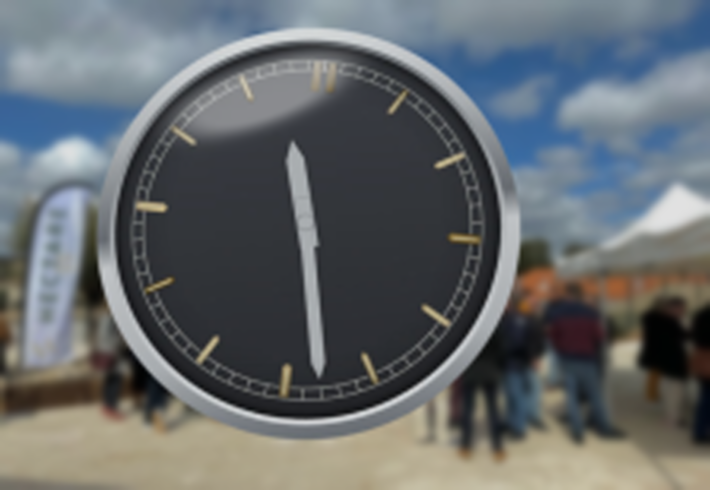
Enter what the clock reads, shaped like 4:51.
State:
11:28
